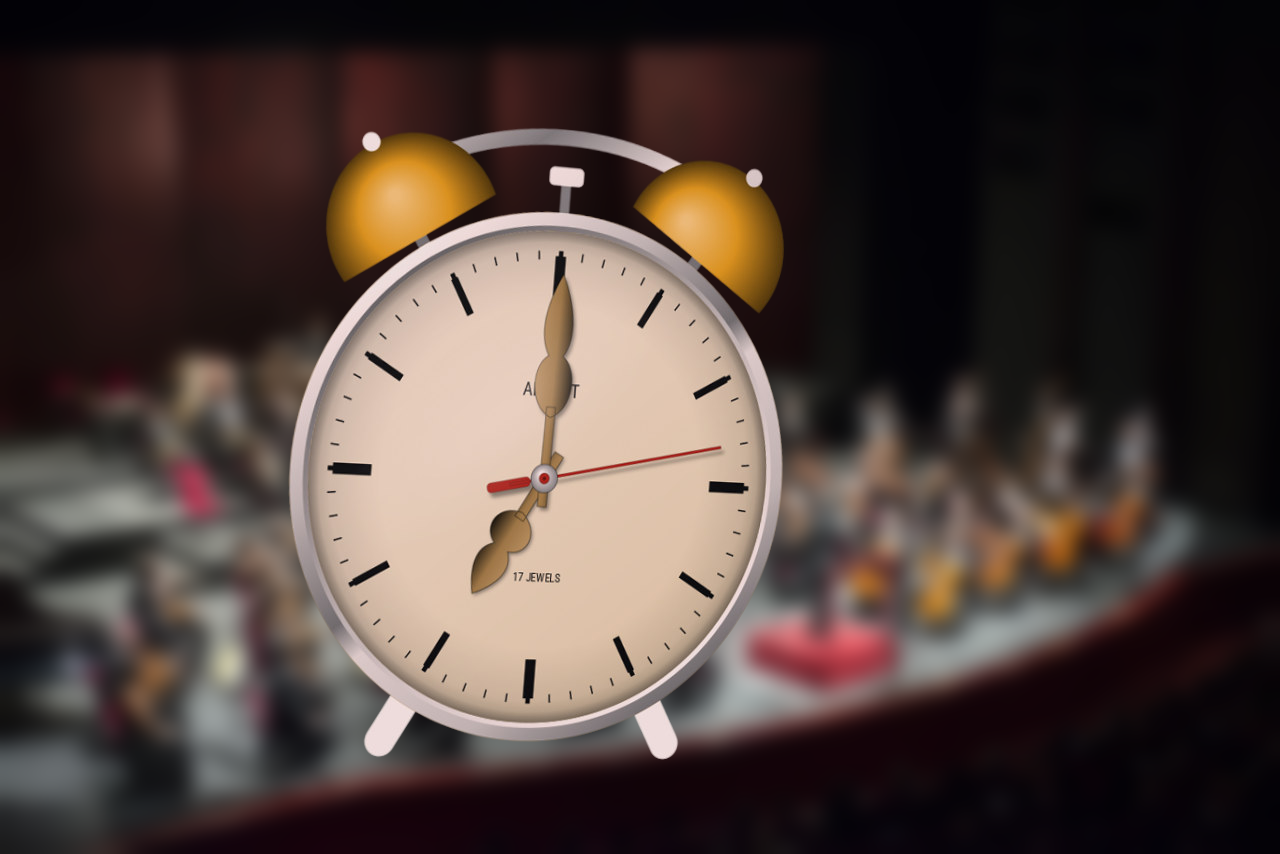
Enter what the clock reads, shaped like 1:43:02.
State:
7:00:13
